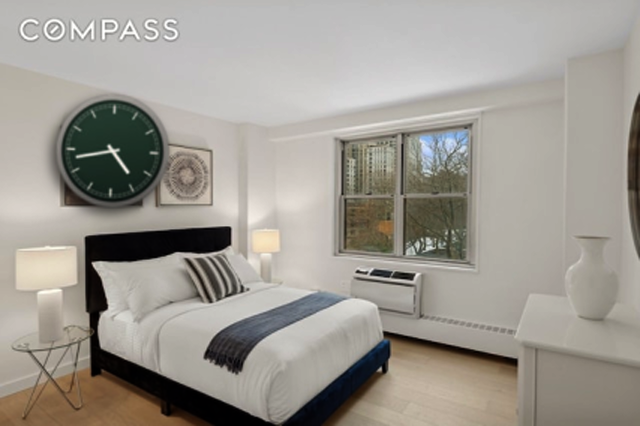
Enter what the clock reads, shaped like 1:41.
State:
4:43
